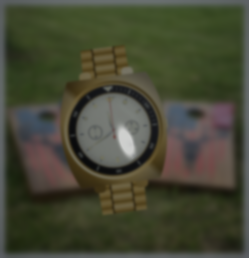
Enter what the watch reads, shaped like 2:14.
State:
11:40
